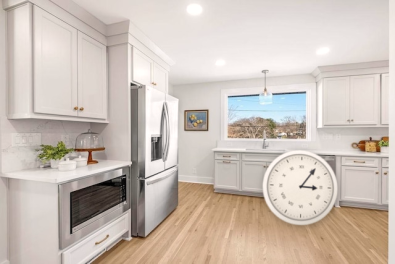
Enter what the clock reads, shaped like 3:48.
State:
3:06
